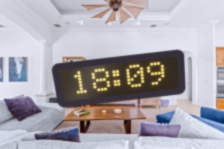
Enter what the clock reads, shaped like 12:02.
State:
18:09
